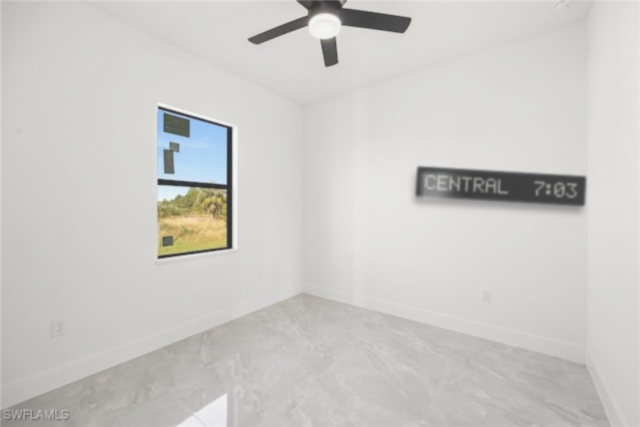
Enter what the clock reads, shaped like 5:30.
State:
7:03
